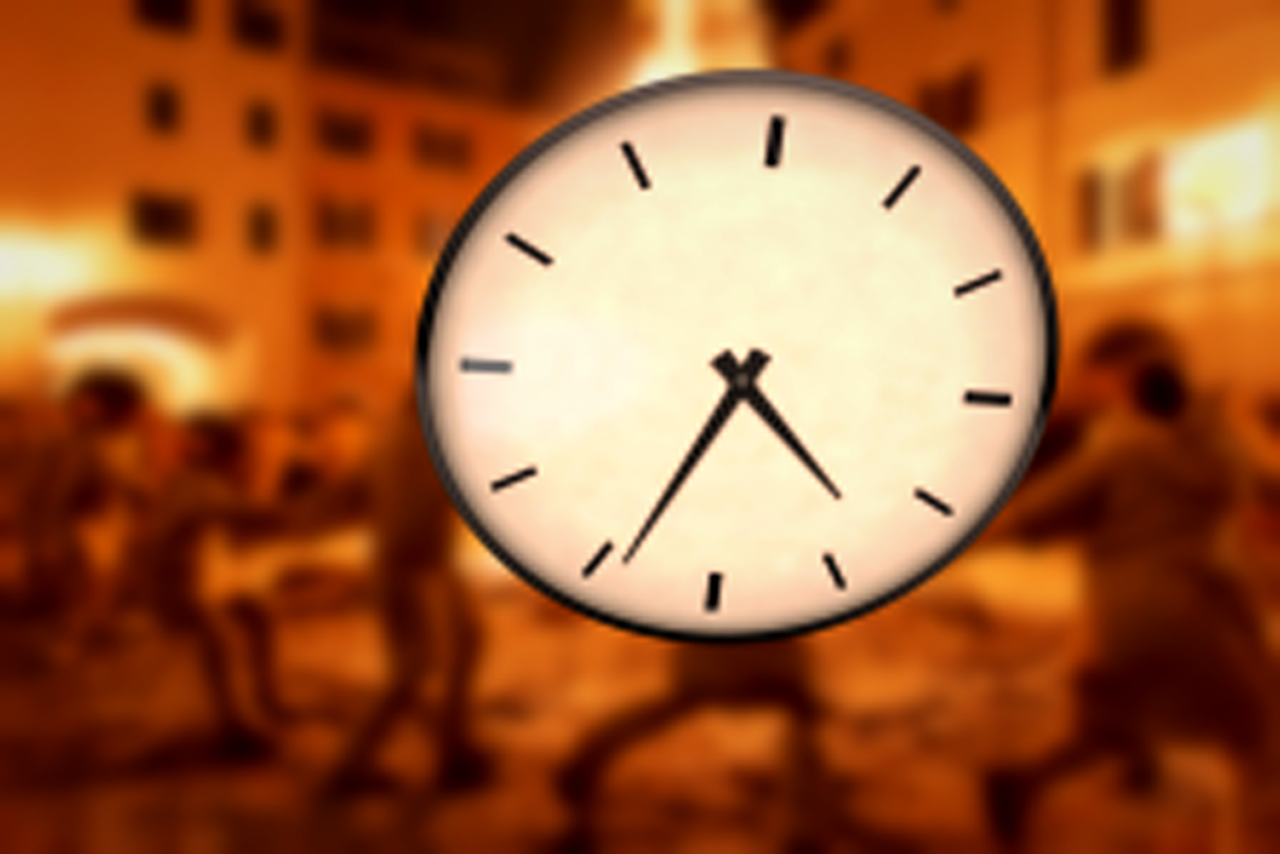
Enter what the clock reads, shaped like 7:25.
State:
4:34
